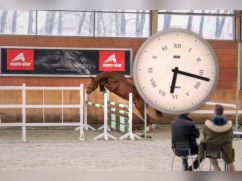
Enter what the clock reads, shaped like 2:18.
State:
6:17
